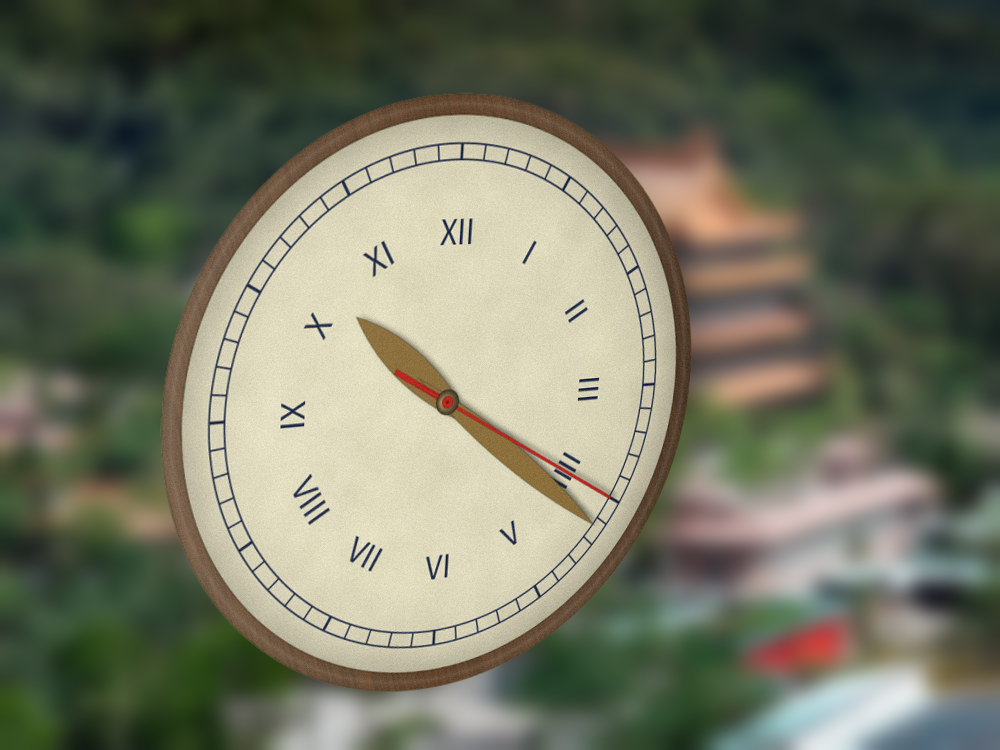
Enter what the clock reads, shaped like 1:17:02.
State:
10:21:20
